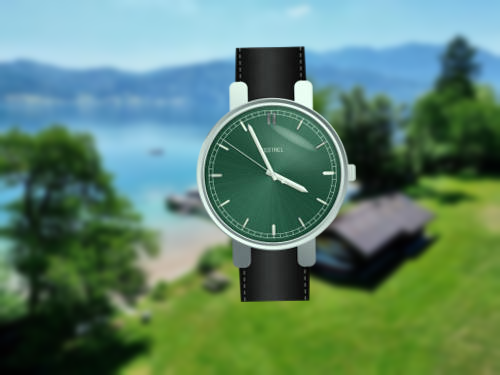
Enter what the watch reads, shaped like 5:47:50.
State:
3:55:51
